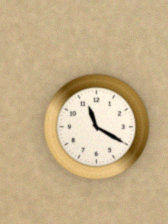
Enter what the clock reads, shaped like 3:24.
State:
11:20
